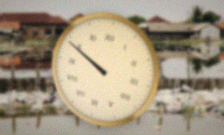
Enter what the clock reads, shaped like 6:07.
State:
9:49
